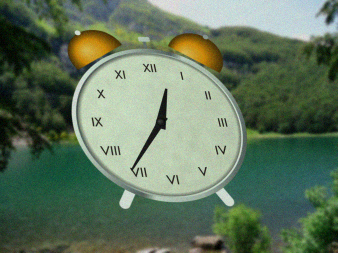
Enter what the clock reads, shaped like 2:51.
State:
12:36
